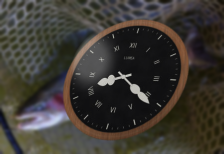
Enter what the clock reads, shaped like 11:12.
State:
8:21
